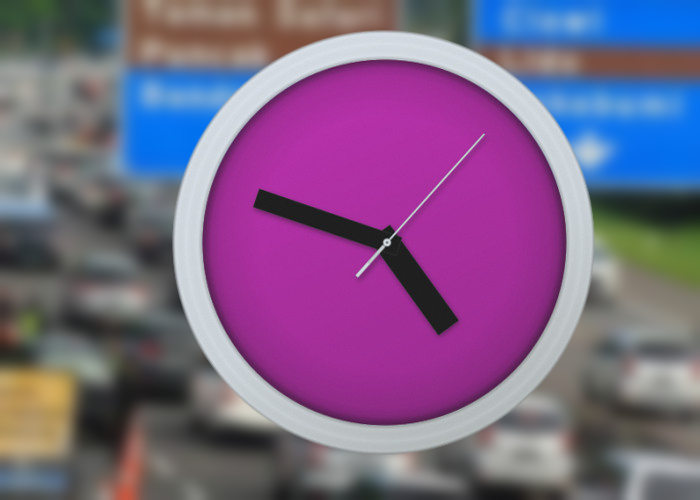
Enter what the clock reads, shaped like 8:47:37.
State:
4:48:07
